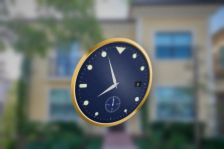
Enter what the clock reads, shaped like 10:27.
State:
7:56
